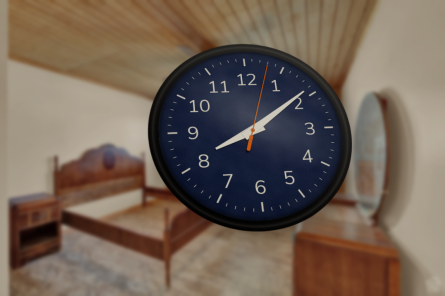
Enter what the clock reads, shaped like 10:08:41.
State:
8:09:03
